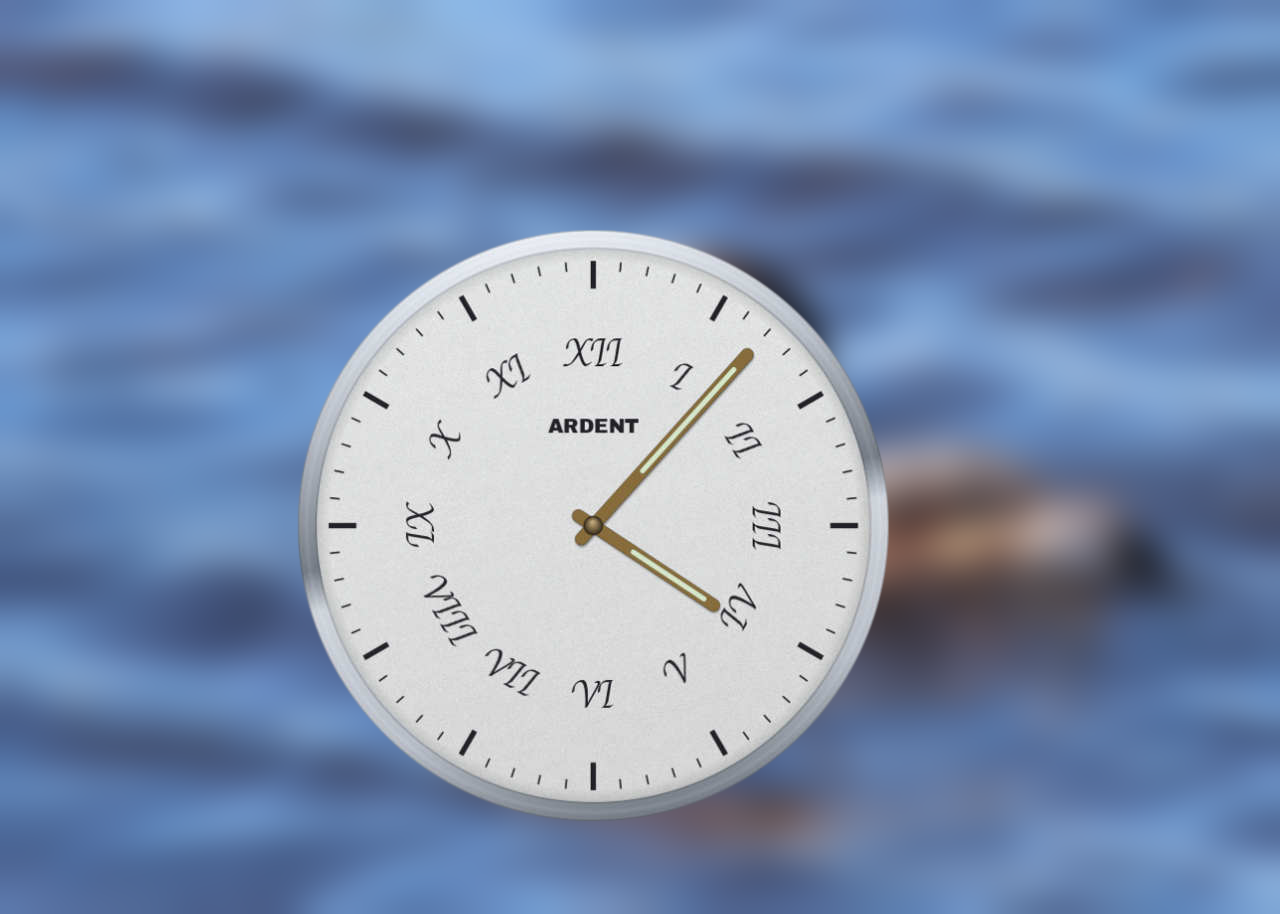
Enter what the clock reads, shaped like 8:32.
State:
4:07
